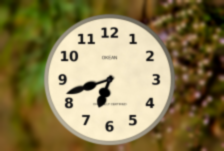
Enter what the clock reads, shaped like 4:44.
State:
6:42
